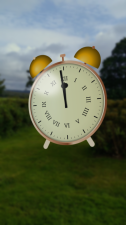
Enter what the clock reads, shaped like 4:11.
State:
11:59
